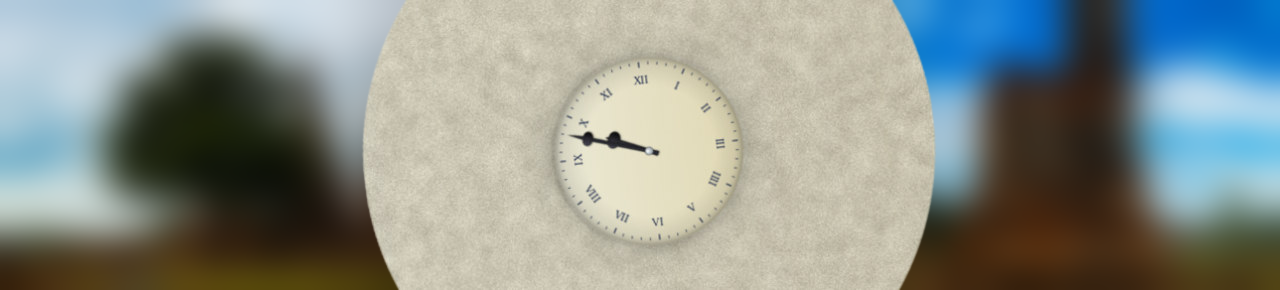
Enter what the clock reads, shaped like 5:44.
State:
9:48
